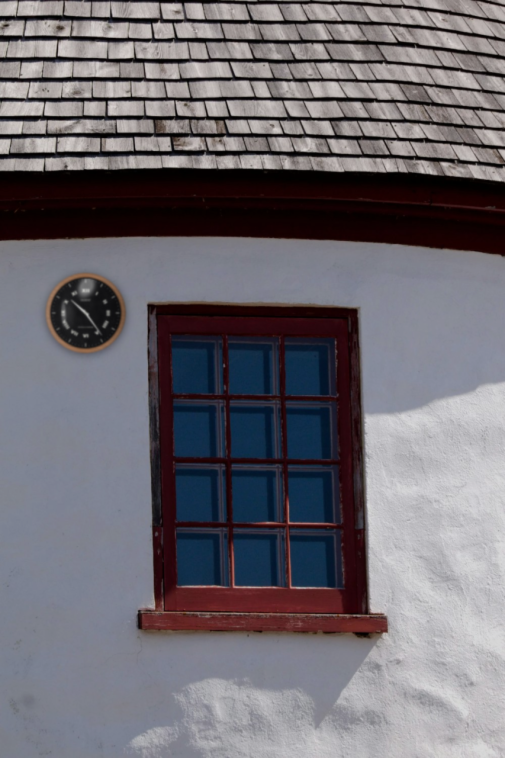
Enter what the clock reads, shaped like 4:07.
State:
10:24
